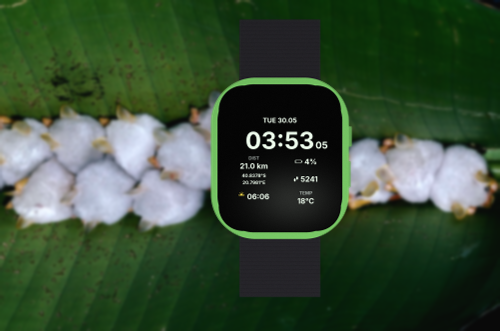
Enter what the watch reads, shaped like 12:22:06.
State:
3:53:05
